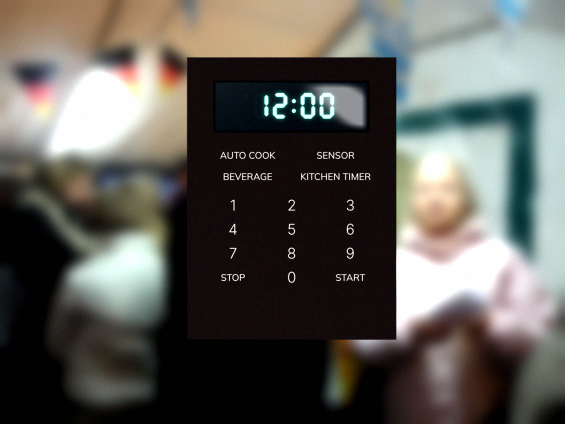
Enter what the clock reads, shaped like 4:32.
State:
12:00
